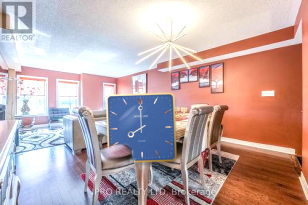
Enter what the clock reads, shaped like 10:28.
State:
8:00
